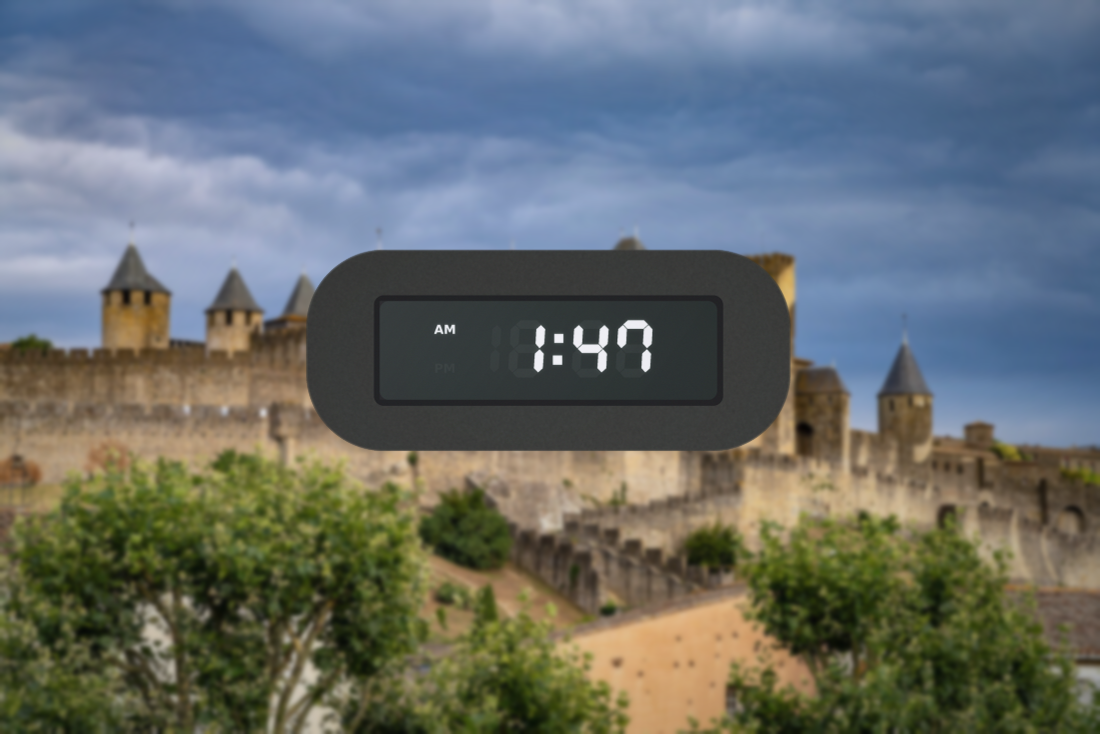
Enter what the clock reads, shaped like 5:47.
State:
1:47
